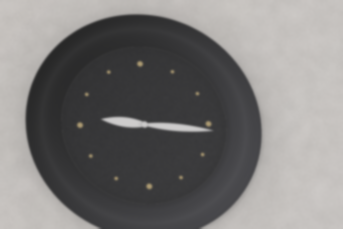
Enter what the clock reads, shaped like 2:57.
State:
9:16
